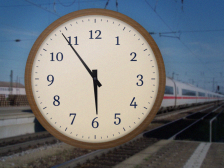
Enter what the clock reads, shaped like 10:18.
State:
5:54
